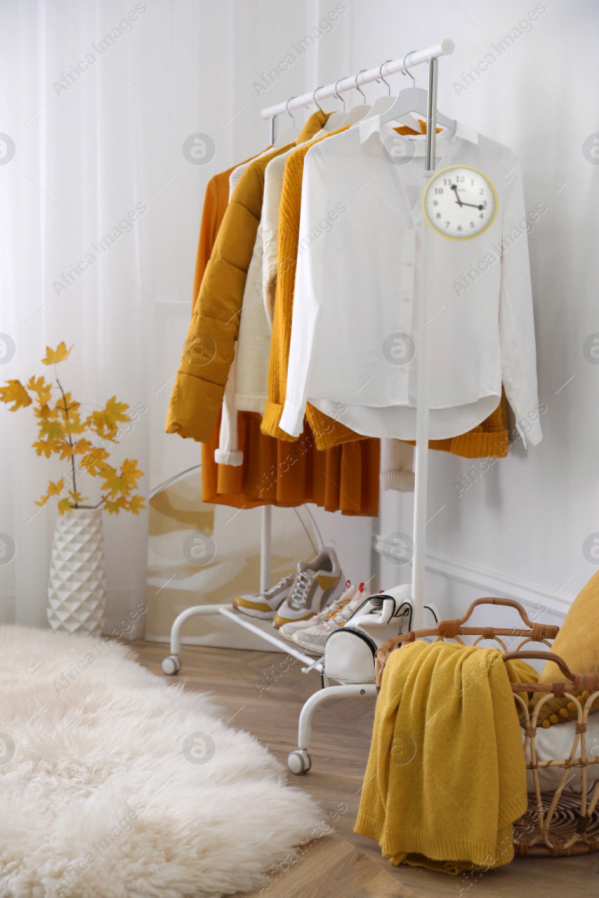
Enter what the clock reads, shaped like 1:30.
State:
11:17
